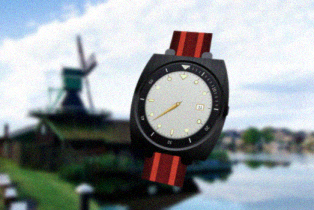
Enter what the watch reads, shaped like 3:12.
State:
7:38
